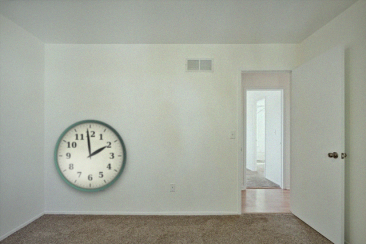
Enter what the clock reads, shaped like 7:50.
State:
1:59
